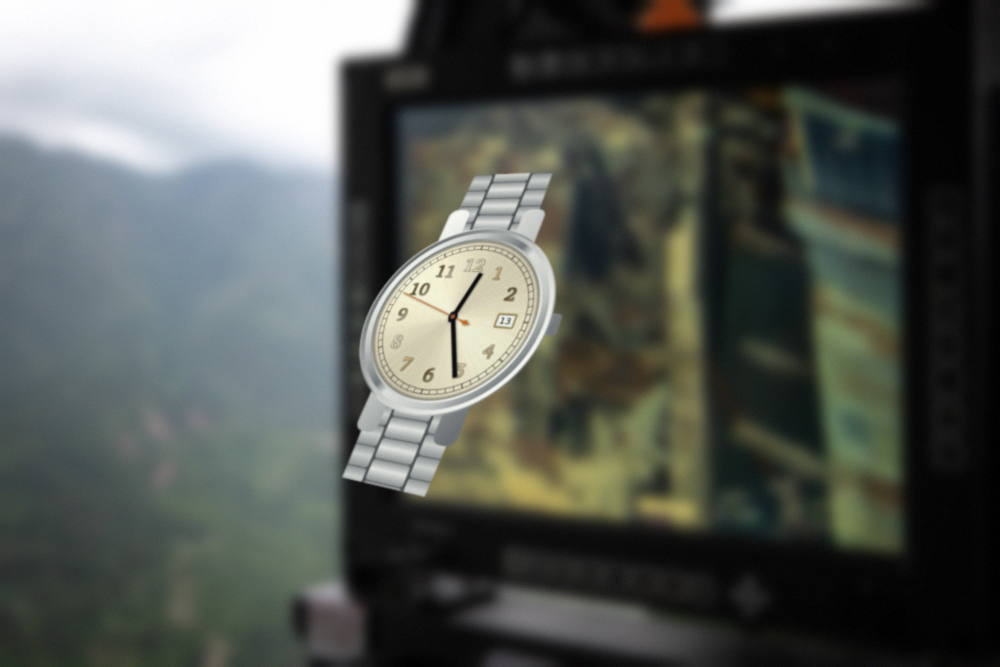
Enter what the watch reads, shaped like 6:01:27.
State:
12:25:48
